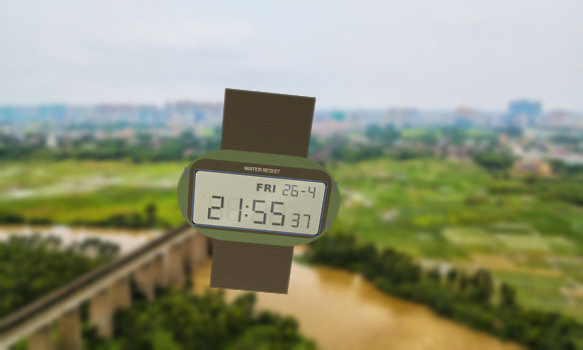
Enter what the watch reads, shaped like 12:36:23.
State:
21:55:37
